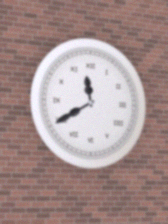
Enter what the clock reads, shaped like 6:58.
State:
11:40
